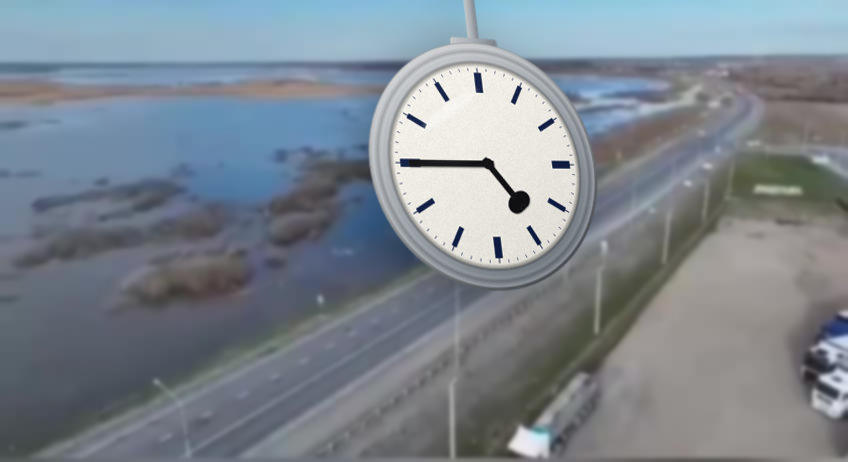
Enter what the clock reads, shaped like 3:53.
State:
4:45
